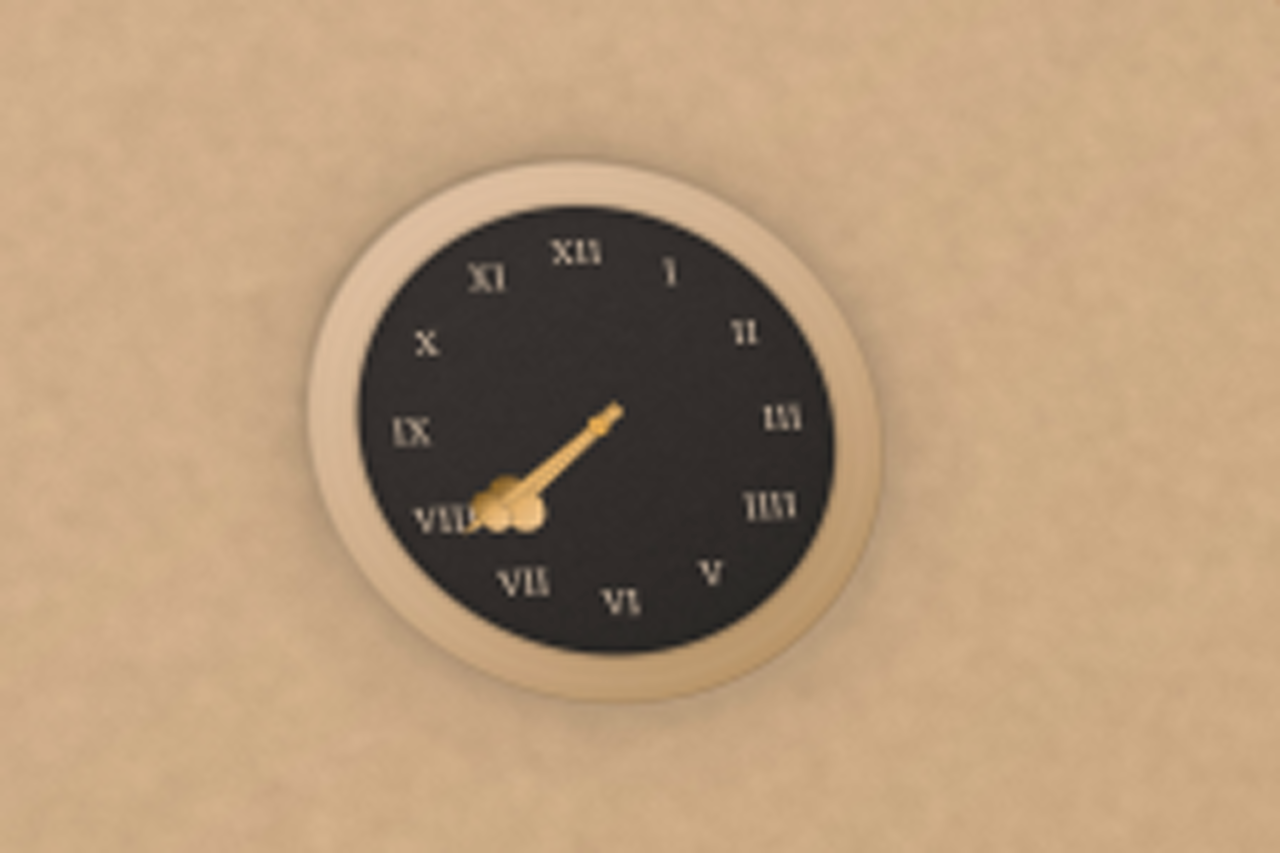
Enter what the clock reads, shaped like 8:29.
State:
7:39
